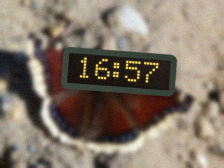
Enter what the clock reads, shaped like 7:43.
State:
16:57
